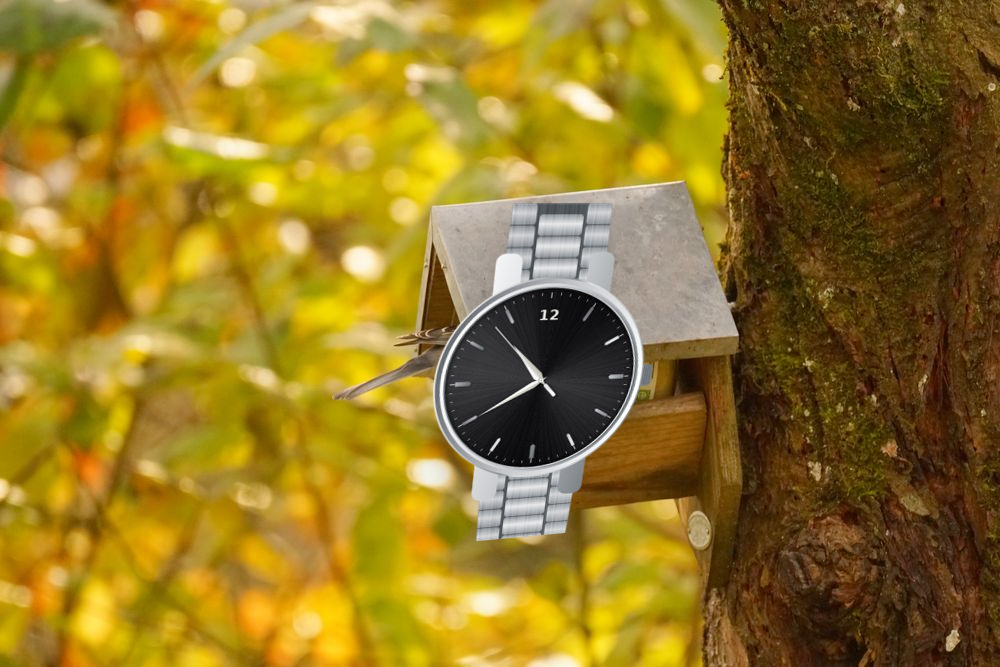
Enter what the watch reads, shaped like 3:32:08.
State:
10:39:53
